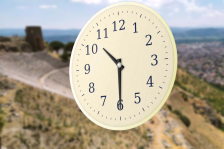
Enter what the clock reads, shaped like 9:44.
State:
10:30
